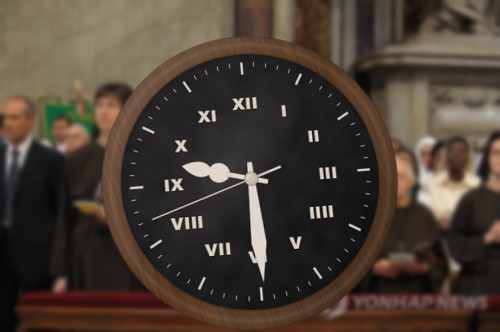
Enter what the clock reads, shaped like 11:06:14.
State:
9:29:42
